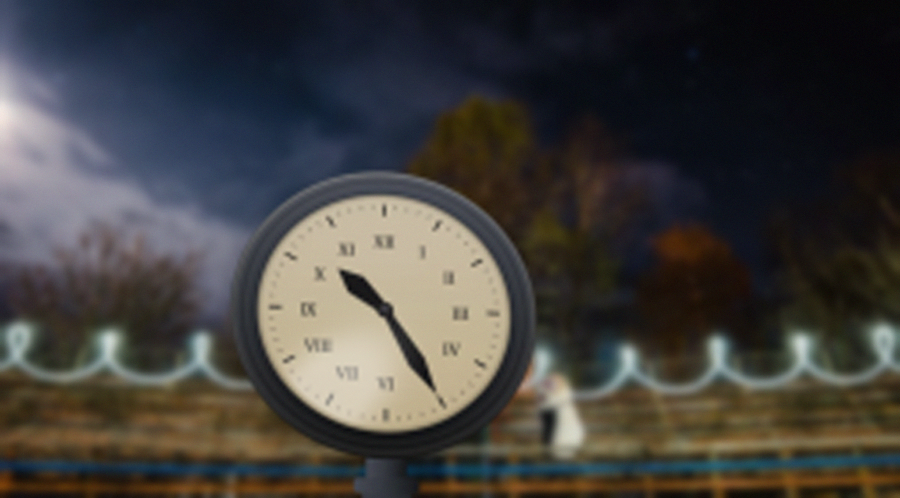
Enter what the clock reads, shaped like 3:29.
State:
10:25
